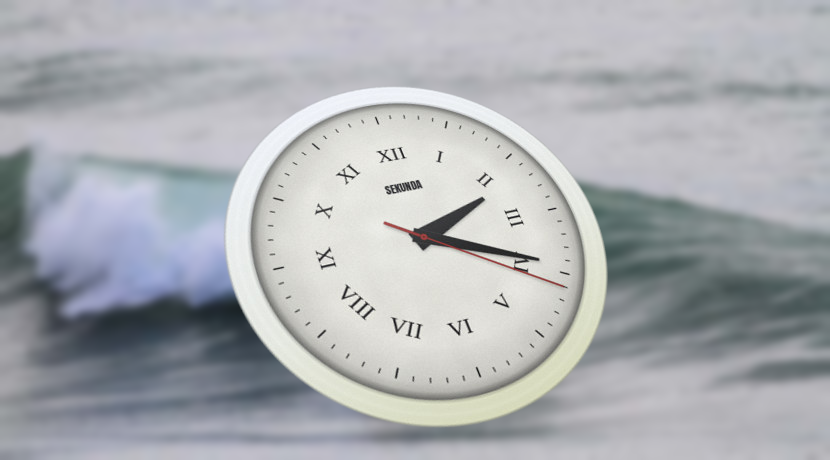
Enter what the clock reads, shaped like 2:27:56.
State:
2:19:21
